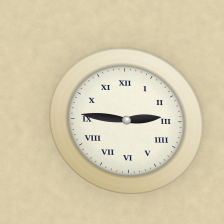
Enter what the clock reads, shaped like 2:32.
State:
2:46
